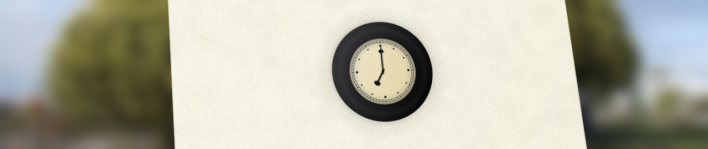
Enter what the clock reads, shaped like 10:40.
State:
7:00
